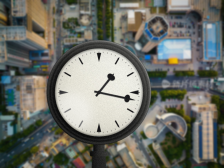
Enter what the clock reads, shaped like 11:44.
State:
1:17
